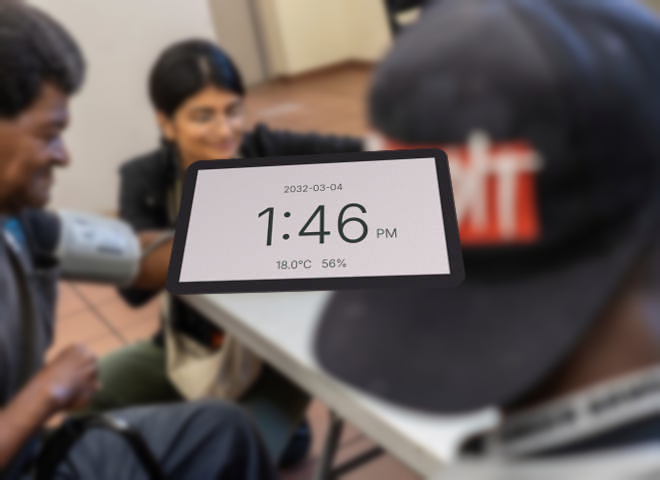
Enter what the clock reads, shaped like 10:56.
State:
1:46
